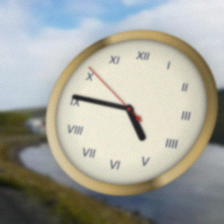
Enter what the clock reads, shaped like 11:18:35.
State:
4:45:51
